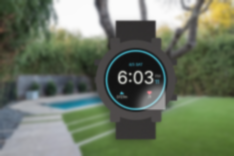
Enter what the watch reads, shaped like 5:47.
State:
6:03
